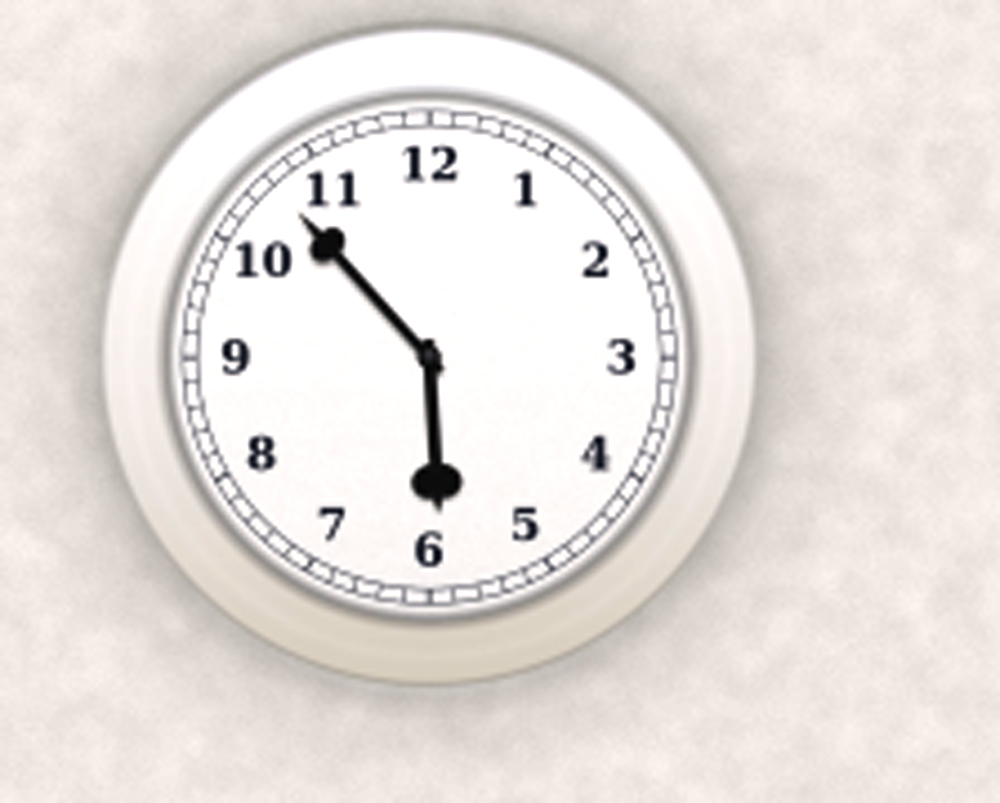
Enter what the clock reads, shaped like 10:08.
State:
5:53
